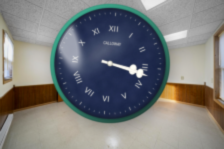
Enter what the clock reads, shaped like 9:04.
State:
3:17
